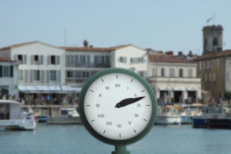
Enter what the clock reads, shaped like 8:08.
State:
2:12
